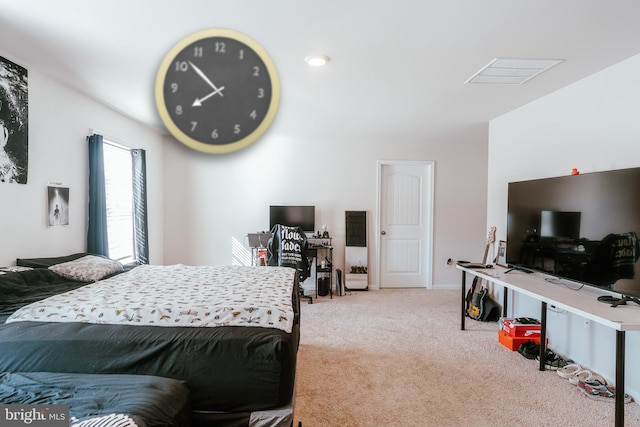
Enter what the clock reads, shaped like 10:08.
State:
7:52
